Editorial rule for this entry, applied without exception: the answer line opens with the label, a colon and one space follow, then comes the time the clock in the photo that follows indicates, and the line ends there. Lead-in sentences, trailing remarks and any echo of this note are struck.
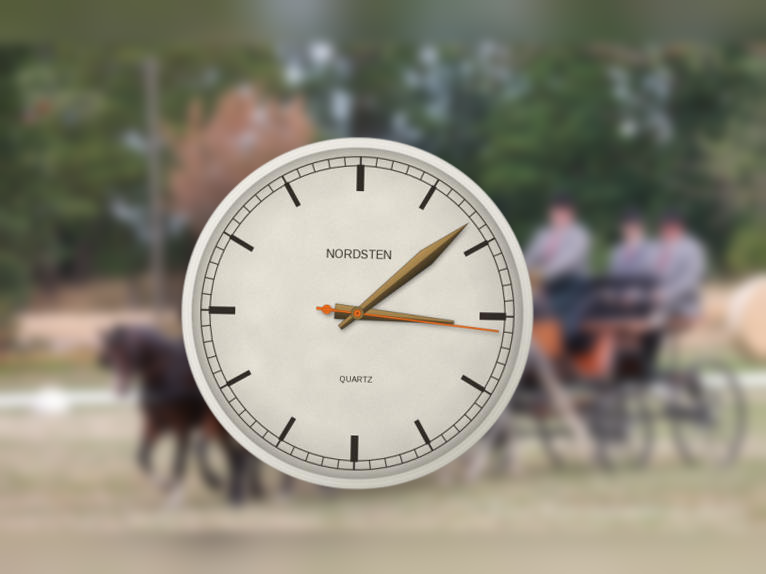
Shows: 3:08:16
